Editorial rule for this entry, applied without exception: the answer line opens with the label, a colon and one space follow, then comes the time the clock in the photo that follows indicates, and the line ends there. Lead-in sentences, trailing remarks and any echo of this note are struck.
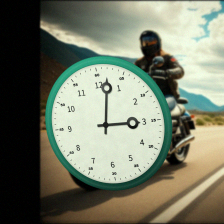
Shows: 3:02
